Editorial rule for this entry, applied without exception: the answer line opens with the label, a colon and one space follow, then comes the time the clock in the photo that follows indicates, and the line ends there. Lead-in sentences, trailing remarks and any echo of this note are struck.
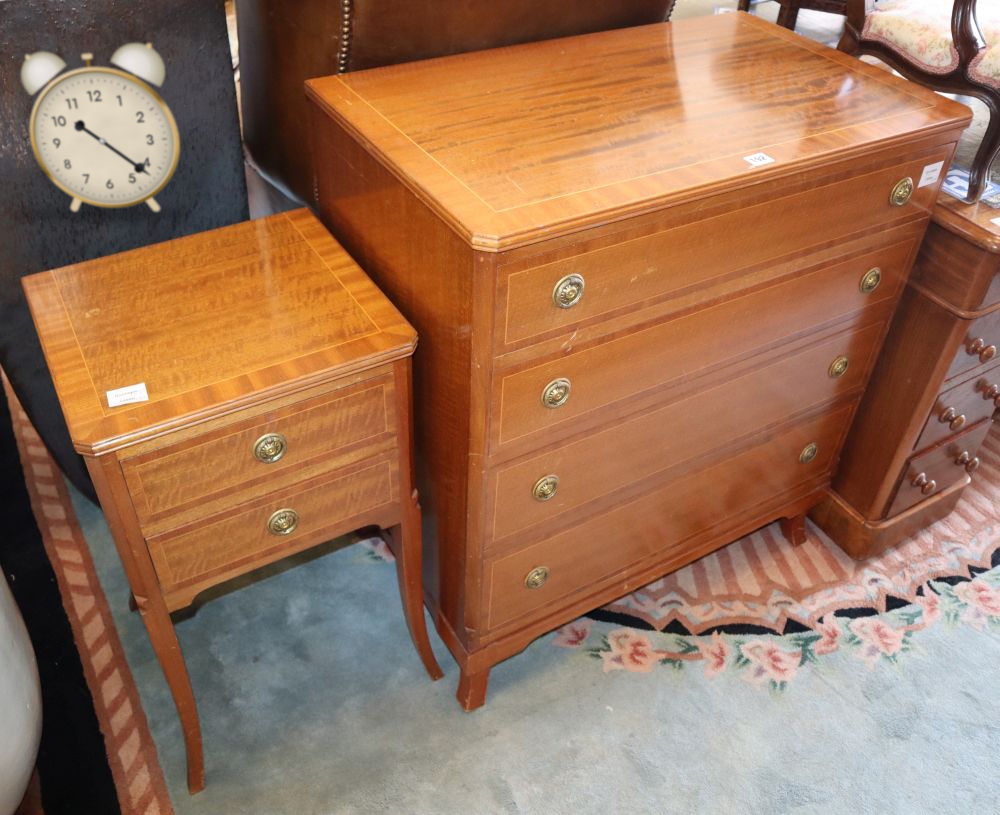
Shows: 10:22
